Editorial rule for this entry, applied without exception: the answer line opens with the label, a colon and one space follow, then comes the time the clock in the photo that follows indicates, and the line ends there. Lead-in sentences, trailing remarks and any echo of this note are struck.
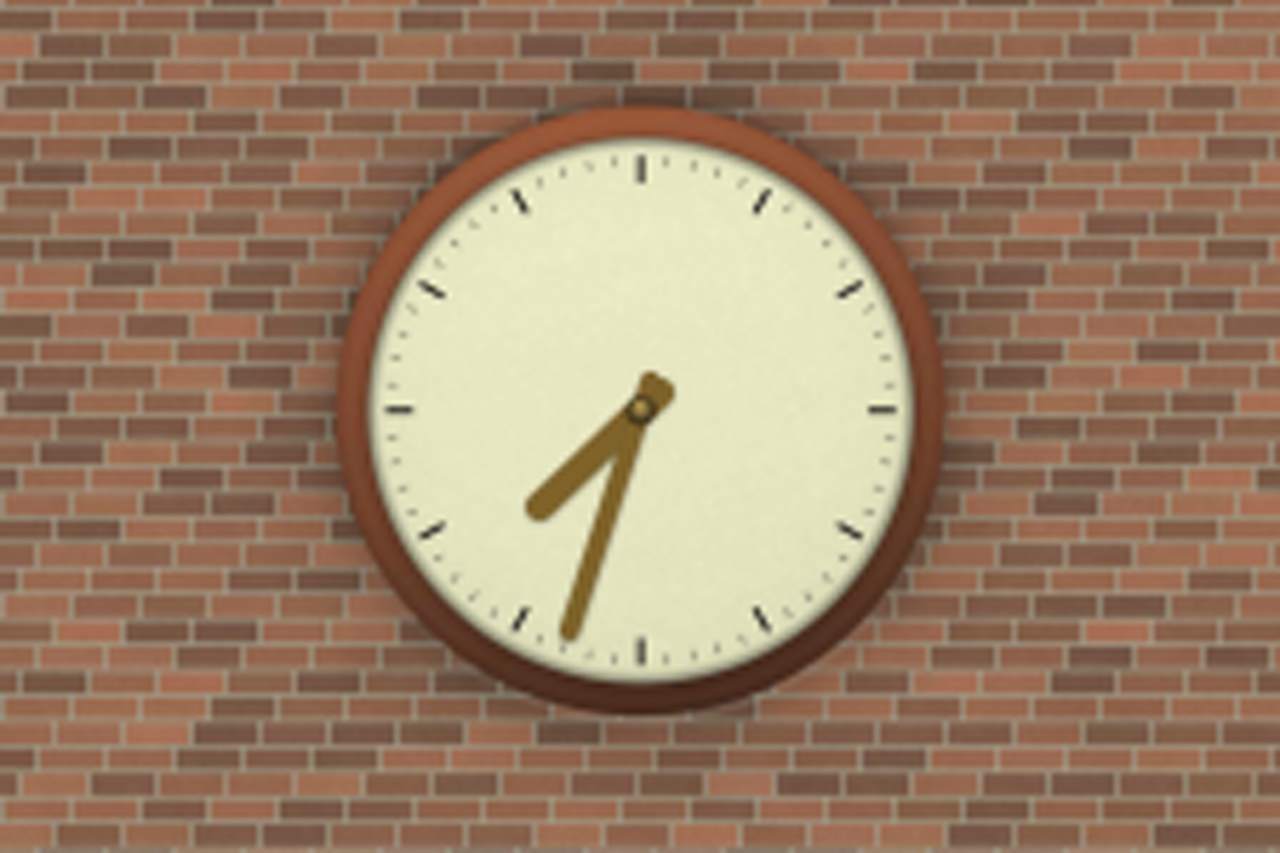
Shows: 7:33
